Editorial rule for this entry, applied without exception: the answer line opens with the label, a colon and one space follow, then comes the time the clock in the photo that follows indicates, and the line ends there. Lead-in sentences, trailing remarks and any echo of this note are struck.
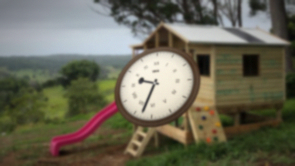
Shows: 9:33
